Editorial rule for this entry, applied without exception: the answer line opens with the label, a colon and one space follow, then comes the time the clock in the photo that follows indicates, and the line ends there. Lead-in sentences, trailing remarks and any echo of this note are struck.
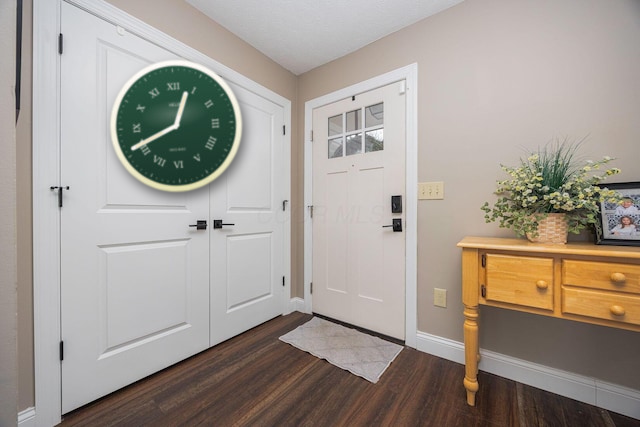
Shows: 12:41
